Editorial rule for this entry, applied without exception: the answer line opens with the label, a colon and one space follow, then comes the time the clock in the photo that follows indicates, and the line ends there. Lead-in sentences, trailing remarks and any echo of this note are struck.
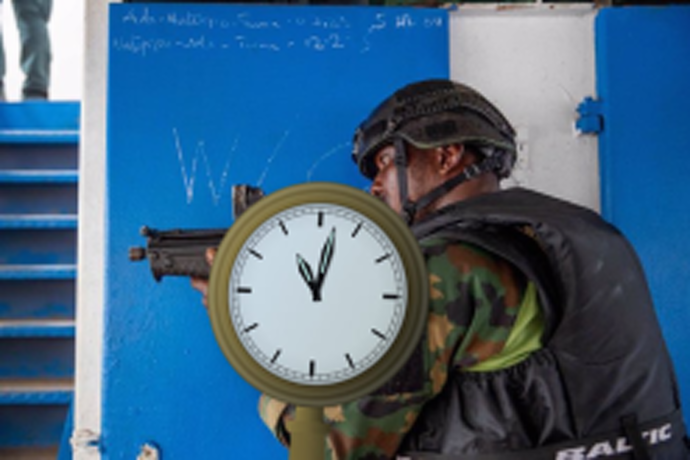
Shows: 11:02
